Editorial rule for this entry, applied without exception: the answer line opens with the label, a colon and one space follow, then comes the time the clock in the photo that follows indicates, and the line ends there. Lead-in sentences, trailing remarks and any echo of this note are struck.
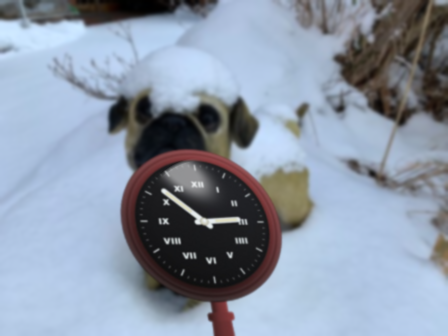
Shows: 2:52
